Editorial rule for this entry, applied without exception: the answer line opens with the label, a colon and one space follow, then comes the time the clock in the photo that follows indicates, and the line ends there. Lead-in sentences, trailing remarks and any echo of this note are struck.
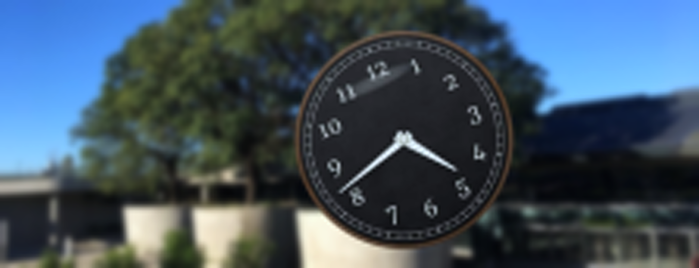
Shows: 4:42
